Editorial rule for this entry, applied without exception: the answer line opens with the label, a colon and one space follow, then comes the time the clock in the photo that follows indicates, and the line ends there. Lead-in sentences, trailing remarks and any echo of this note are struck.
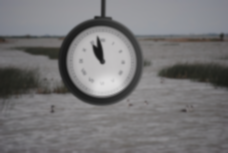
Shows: 10:58
